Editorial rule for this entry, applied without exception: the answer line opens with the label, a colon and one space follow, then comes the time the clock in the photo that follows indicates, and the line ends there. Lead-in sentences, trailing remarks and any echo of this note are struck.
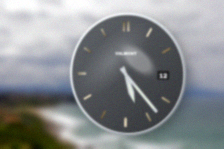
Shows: 5:23
